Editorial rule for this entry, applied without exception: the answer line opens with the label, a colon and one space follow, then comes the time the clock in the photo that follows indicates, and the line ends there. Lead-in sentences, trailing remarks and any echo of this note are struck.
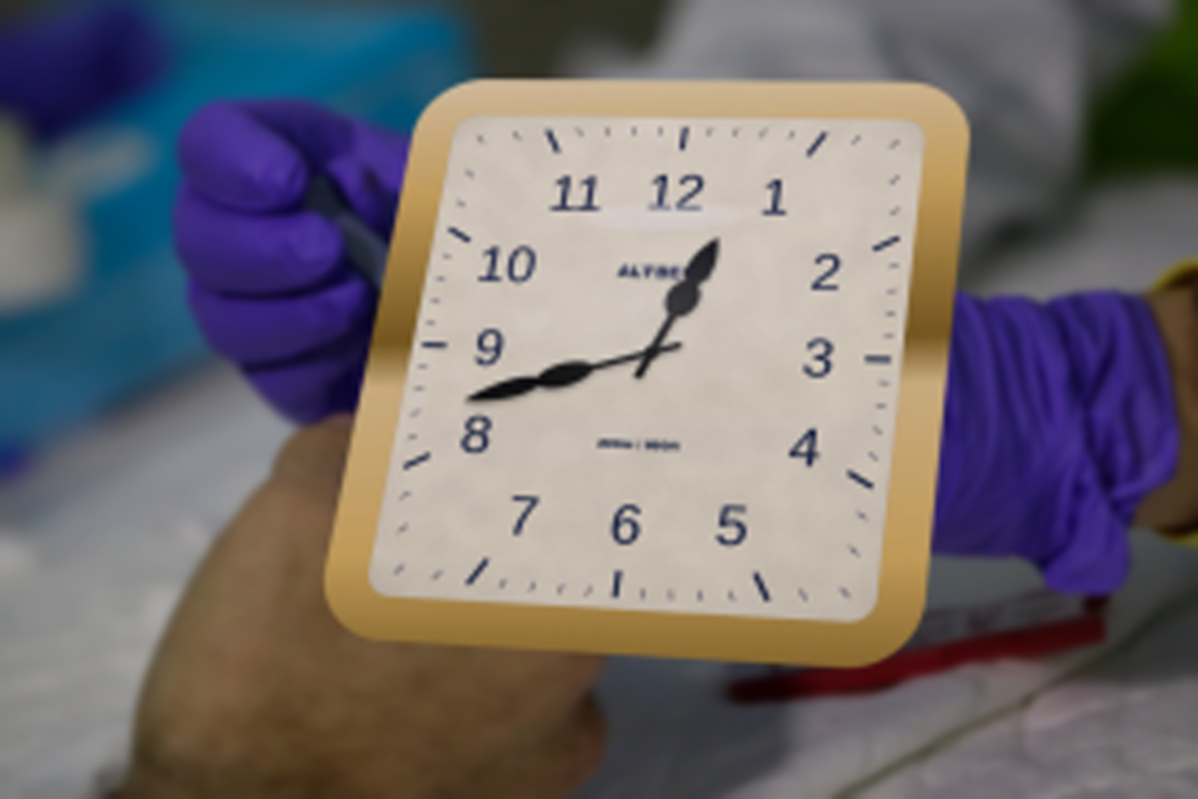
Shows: 12:42
